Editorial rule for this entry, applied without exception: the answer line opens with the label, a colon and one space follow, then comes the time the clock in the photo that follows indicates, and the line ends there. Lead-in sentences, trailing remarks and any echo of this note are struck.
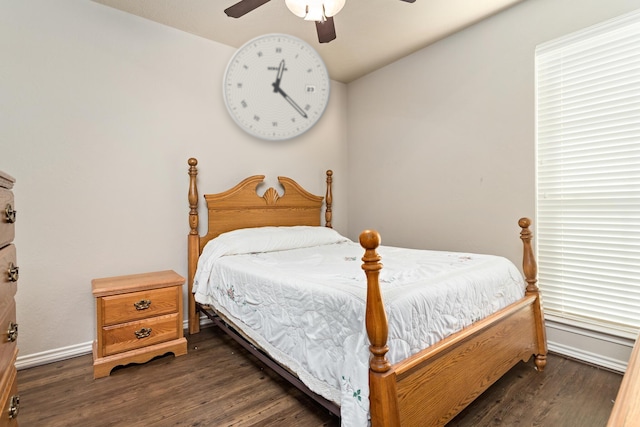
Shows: 12:22
